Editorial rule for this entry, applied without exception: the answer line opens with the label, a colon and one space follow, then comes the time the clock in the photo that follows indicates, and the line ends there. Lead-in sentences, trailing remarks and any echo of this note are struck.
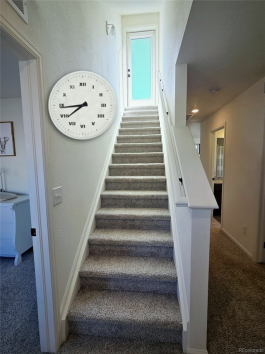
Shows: 7:44
